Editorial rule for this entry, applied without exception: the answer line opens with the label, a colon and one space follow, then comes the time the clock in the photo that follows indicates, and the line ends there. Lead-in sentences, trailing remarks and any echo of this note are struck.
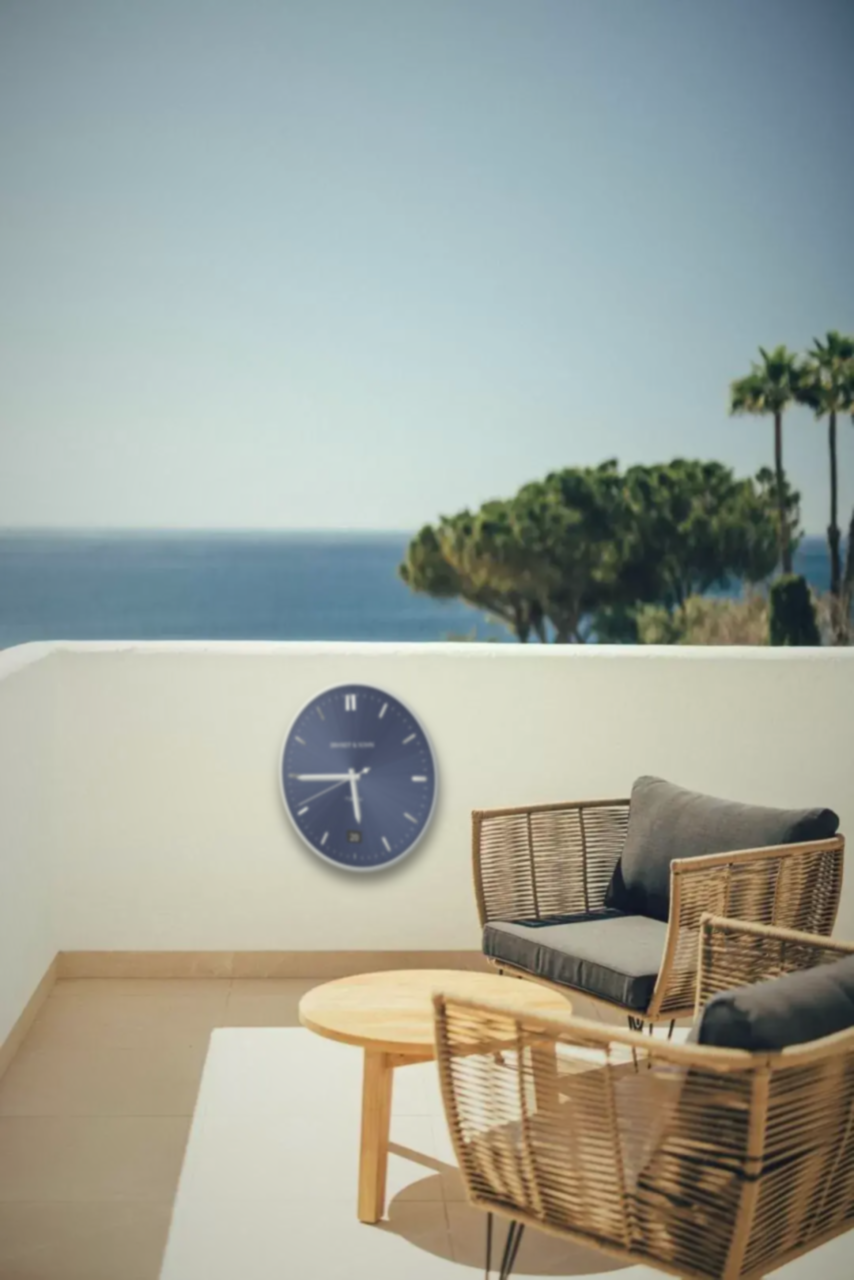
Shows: 5:44:41
